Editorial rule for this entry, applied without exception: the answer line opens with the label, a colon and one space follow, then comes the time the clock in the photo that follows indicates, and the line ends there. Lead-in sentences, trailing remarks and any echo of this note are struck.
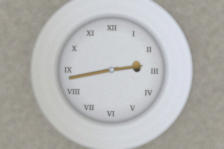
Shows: 2:43
